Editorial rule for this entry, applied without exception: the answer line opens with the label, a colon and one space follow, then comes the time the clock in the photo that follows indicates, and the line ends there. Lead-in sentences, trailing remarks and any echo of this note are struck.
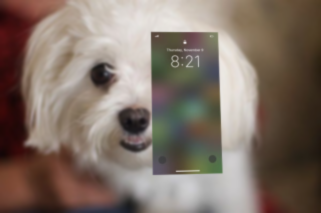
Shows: 8:21
